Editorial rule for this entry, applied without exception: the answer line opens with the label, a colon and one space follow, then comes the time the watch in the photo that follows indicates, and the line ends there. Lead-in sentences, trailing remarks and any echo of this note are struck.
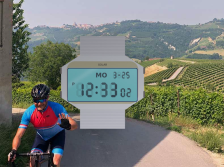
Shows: 12:33:02
